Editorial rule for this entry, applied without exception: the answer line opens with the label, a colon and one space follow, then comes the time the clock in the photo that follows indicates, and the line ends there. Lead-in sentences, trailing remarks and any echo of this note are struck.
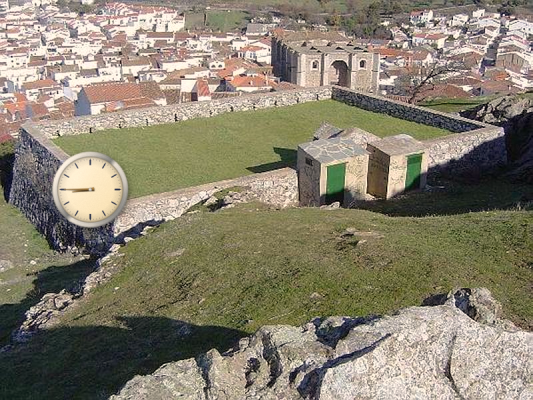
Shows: 8:45
